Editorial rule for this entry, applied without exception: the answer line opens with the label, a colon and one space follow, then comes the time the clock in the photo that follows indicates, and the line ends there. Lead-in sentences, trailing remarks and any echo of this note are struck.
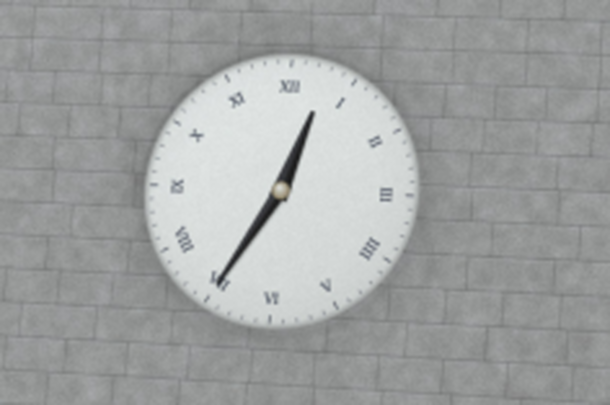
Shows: 12:35
